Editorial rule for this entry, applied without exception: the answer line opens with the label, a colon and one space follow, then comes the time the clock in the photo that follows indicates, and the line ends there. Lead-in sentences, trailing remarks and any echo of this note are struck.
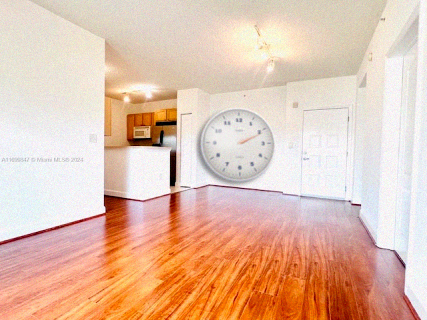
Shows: 2:11
